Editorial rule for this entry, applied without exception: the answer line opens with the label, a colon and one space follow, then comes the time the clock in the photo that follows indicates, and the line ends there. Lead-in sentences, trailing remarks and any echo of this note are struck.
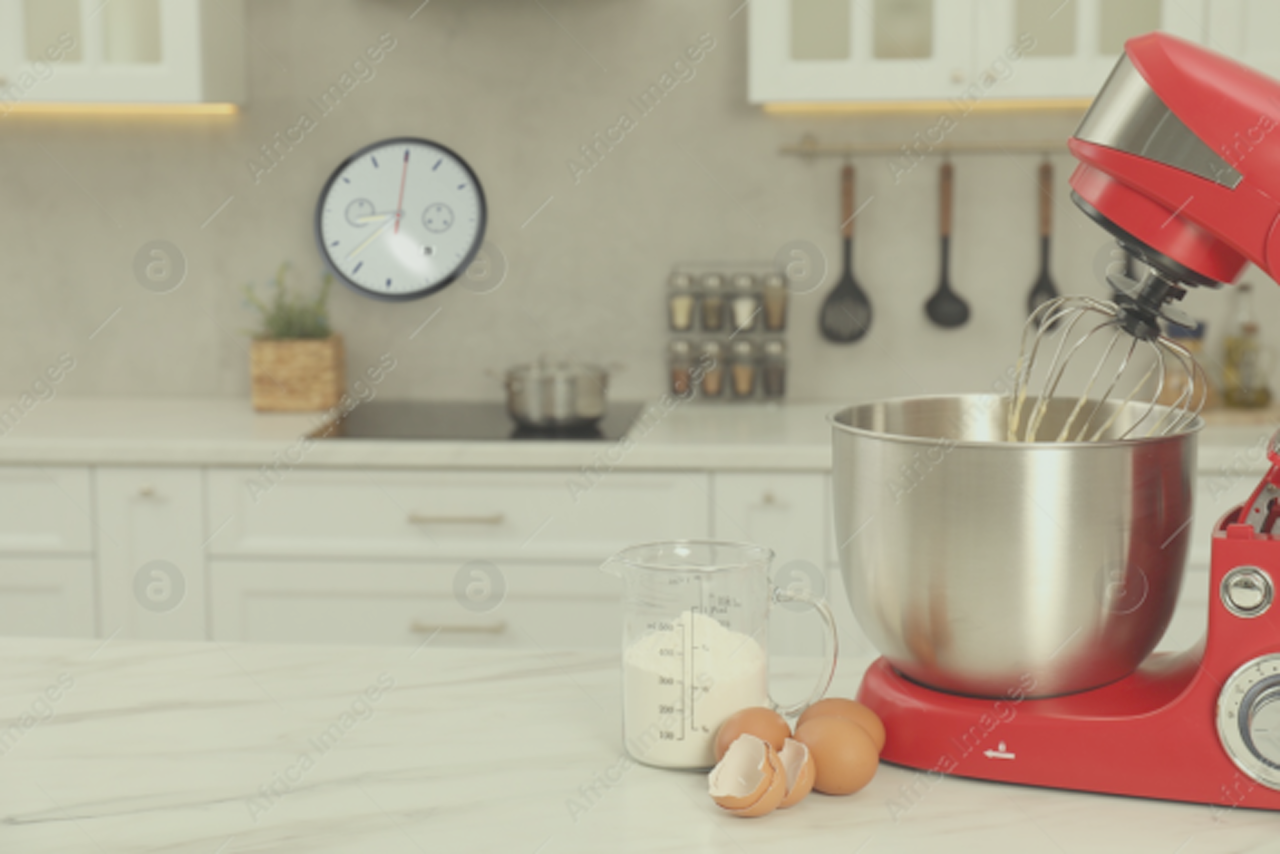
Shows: 8:37
